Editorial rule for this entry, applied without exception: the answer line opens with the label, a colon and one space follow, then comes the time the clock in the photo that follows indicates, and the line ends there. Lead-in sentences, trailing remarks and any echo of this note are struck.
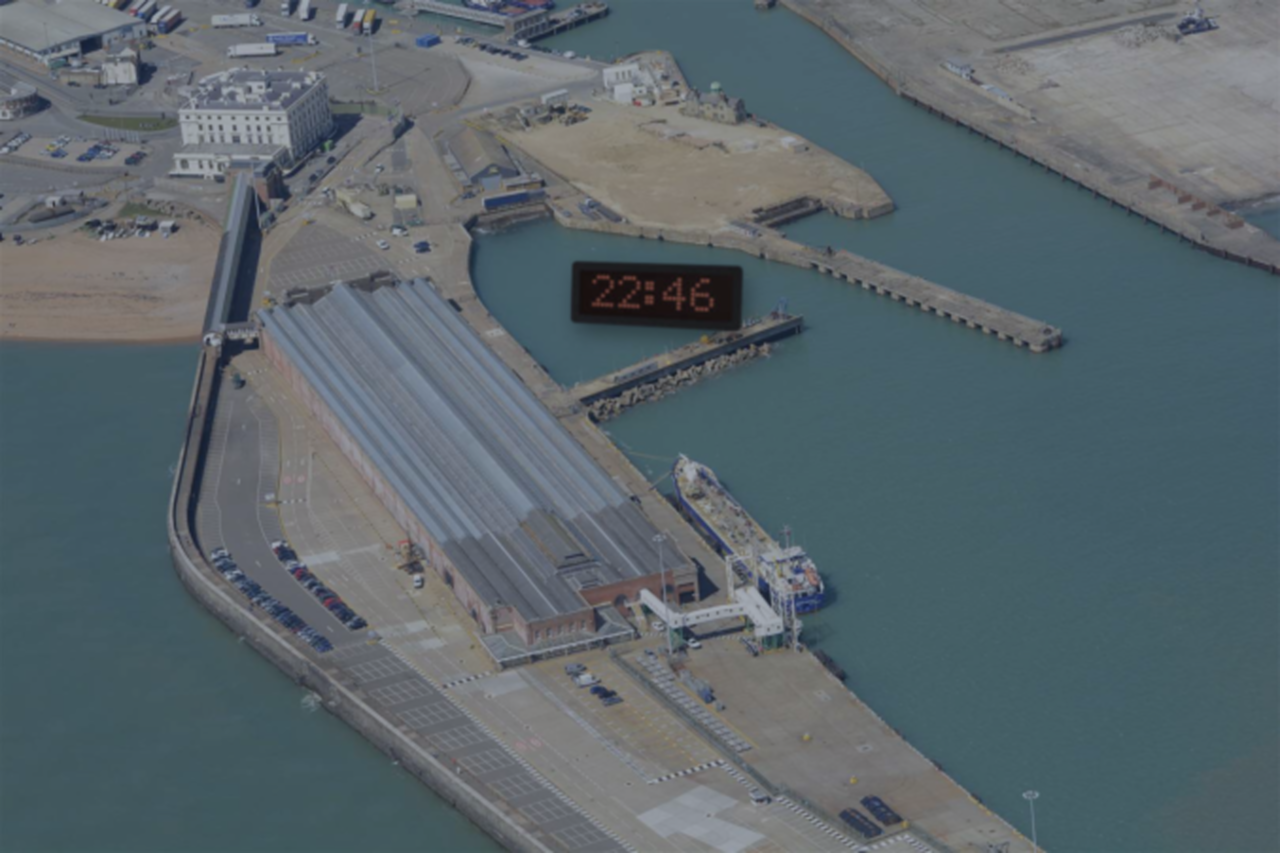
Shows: 22:46
